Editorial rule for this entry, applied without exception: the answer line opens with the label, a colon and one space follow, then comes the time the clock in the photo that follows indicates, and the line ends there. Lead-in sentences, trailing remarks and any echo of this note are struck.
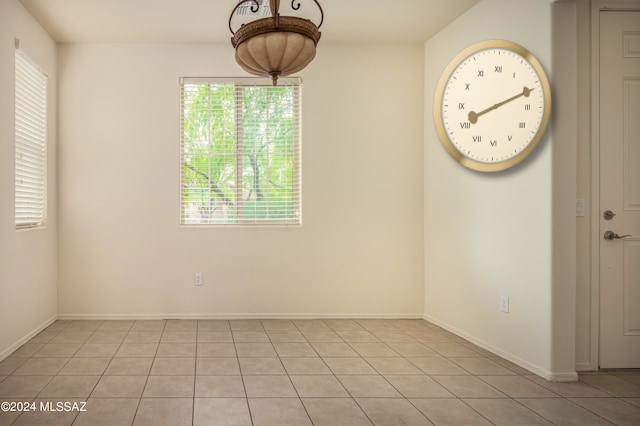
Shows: 8:11
